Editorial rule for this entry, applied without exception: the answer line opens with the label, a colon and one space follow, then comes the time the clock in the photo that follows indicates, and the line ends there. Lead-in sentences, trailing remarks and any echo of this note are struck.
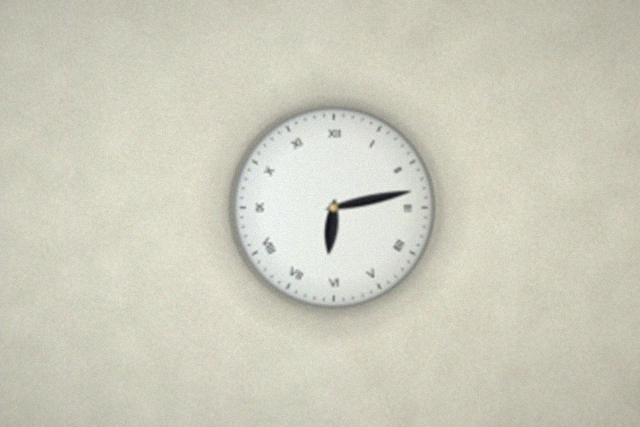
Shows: 6:13
